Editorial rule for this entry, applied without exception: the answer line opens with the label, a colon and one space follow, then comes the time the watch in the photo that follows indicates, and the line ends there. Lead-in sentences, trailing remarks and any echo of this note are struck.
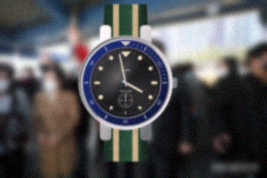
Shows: 3:58
